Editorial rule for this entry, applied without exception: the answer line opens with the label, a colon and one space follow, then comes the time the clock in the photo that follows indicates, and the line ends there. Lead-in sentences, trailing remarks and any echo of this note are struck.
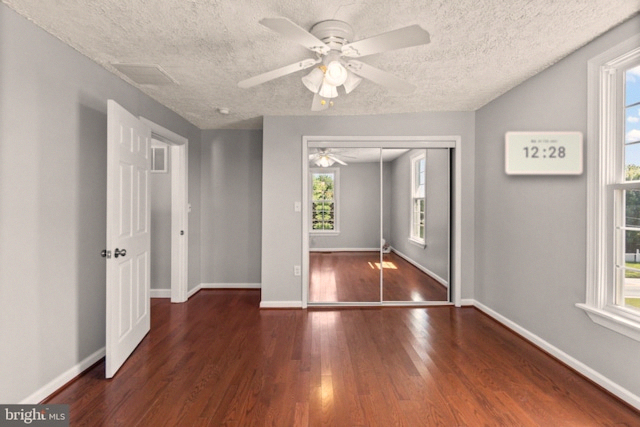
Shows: 12:28
